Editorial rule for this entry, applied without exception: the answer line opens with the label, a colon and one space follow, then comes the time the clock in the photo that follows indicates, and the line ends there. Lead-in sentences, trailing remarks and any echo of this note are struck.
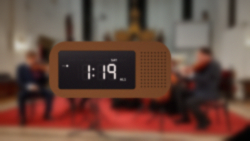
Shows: 1:19
